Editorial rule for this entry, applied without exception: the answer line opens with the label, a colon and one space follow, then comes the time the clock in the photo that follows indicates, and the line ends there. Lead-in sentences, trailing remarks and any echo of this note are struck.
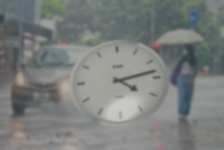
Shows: 4:13
